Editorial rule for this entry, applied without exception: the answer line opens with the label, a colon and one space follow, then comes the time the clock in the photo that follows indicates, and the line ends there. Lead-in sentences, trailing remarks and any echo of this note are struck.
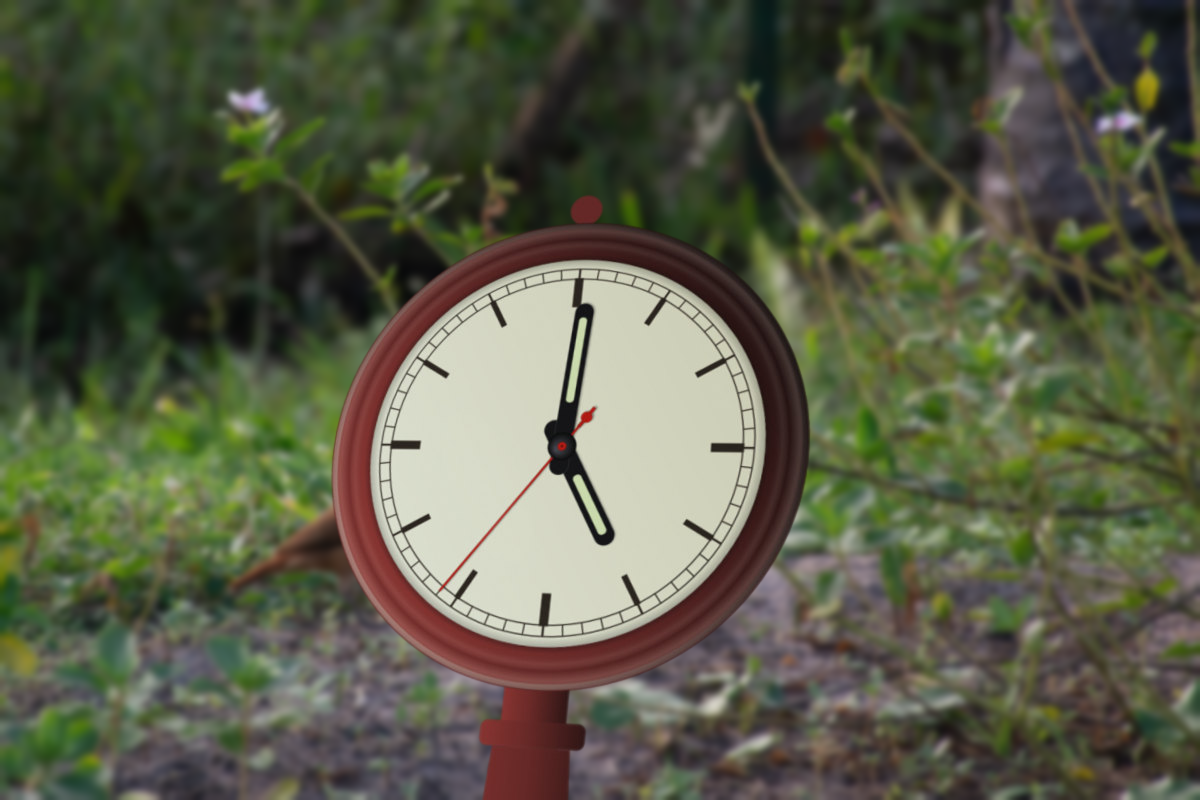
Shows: 5:00:36
